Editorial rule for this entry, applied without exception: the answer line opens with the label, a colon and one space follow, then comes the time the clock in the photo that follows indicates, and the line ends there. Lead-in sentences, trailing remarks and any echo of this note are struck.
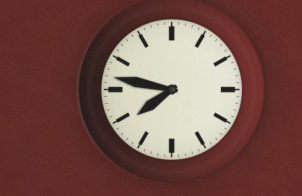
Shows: 7:47
